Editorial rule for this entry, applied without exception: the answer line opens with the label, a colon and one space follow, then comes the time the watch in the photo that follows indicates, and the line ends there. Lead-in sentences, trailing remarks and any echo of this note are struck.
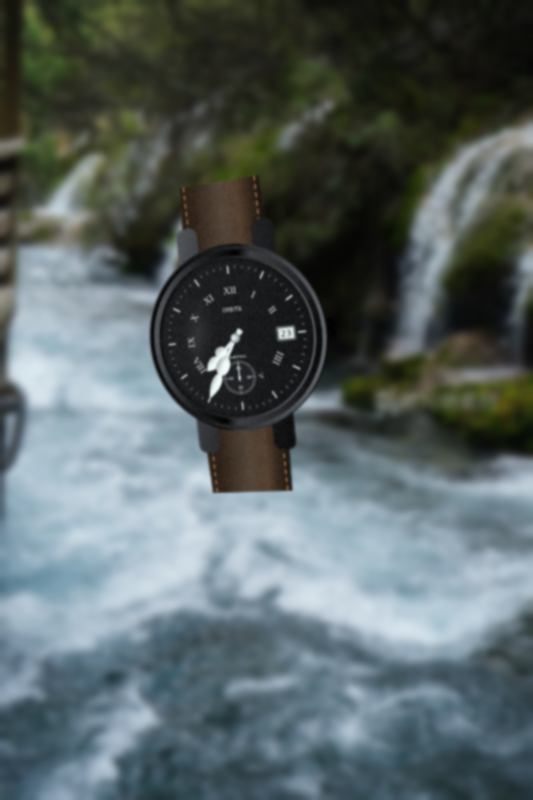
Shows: 7:35
